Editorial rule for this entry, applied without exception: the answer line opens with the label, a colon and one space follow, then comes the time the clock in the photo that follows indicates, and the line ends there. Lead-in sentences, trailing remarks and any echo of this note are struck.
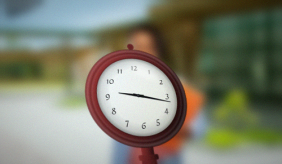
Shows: 9:17
